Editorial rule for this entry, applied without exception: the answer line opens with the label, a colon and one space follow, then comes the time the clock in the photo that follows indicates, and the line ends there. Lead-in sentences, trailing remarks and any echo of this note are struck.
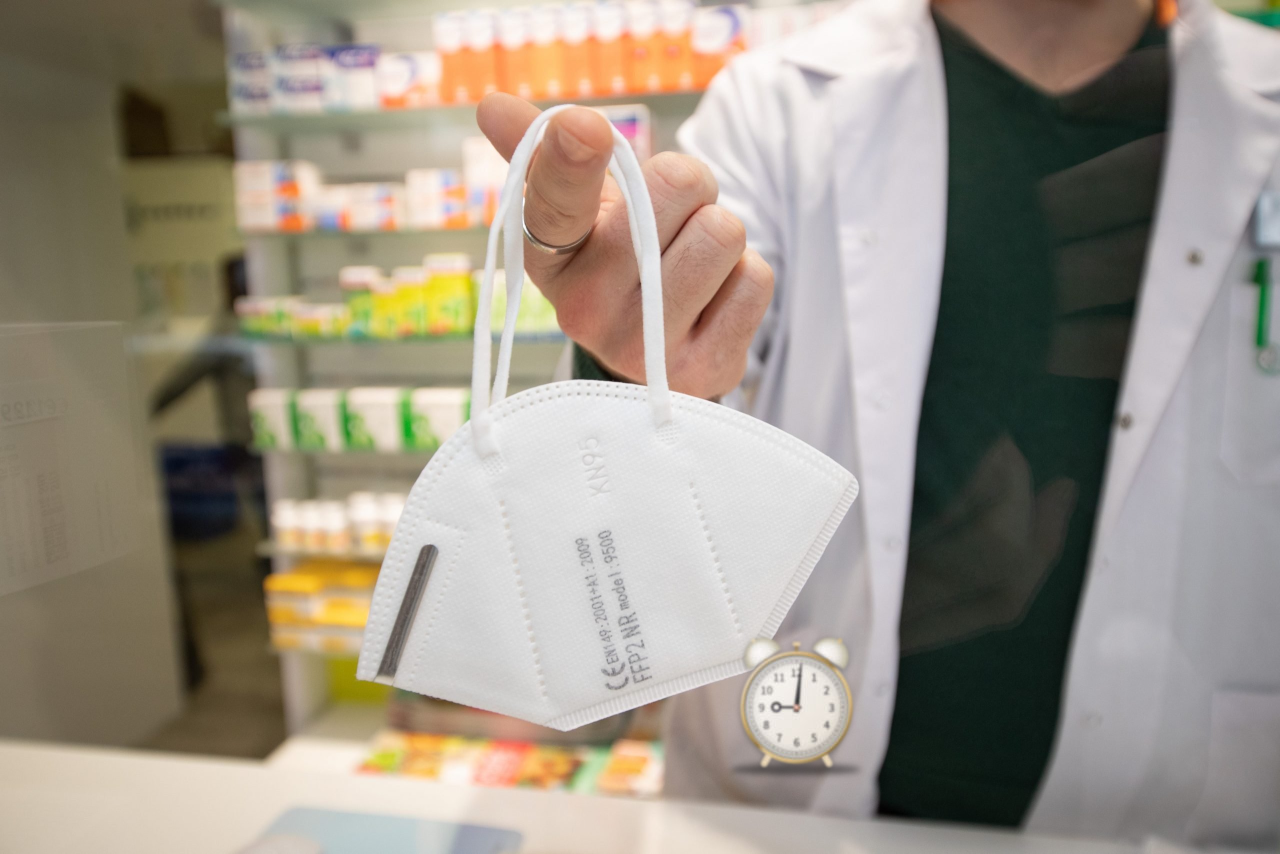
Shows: 9:01
